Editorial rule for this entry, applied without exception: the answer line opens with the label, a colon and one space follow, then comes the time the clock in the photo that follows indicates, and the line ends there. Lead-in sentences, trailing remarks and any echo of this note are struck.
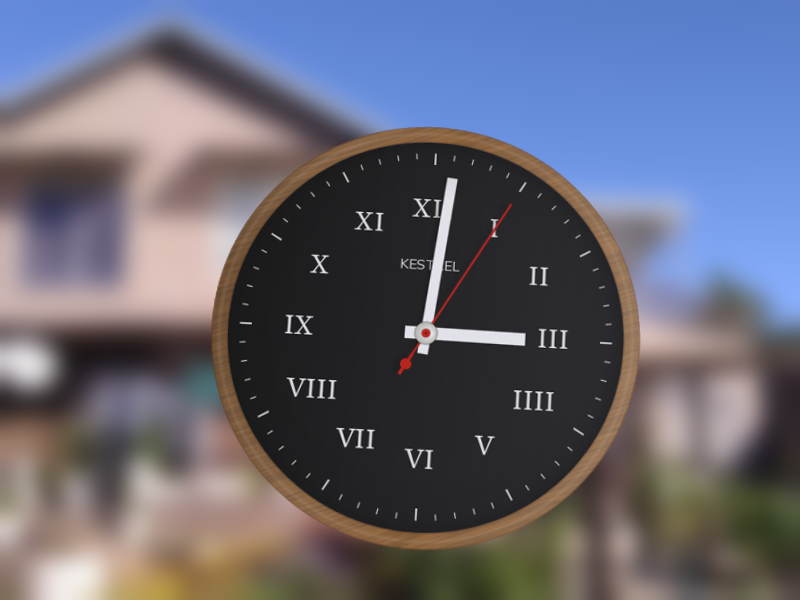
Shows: 3:01:05
